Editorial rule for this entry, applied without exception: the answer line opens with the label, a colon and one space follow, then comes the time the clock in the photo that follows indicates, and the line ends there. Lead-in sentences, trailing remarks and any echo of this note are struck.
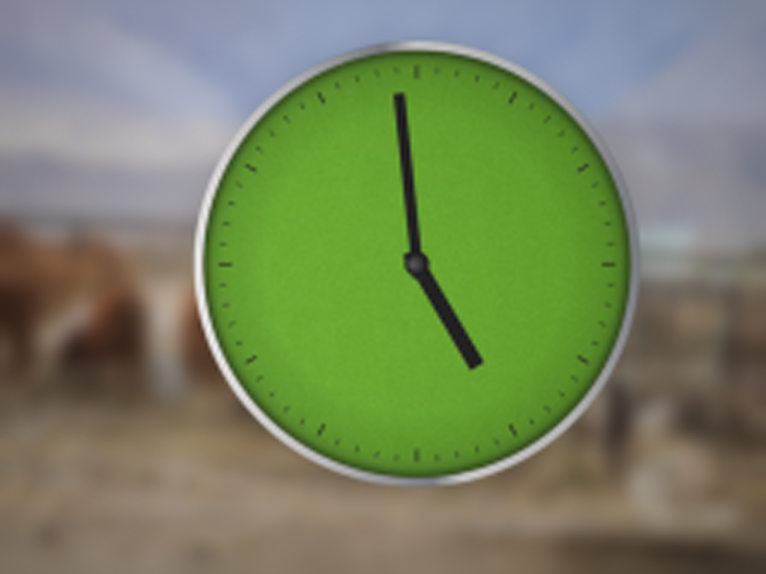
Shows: 4:59
